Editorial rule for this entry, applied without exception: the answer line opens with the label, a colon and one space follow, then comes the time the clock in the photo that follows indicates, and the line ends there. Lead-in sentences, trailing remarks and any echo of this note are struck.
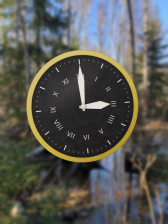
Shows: 3:00
